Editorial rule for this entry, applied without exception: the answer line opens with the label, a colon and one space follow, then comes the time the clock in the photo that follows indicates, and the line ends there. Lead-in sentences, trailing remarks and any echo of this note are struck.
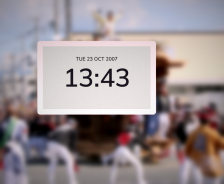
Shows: 13:43
